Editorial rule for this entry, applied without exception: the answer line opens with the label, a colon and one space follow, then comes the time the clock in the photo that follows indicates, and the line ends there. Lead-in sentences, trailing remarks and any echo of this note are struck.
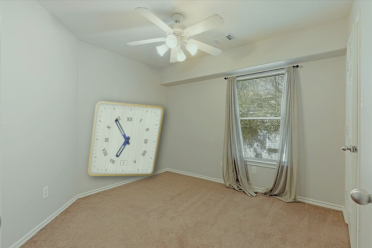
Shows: 6:54
